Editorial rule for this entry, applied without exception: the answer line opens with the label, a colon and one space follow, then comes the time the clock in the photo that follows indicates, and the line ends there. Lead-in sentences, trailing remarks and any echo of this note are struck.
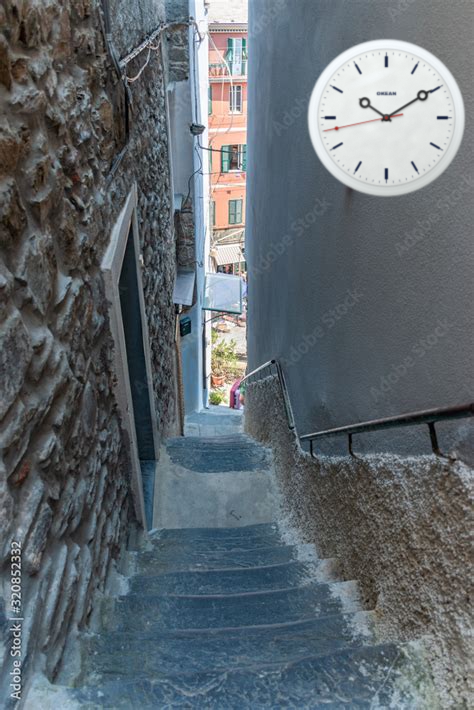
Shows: 10:09:43
